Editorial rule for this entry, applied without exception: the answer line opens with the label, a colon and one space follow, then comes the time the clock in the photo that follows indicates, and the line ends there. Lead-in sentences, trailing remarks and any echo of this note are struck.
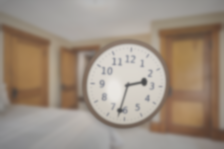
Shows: 2:32
